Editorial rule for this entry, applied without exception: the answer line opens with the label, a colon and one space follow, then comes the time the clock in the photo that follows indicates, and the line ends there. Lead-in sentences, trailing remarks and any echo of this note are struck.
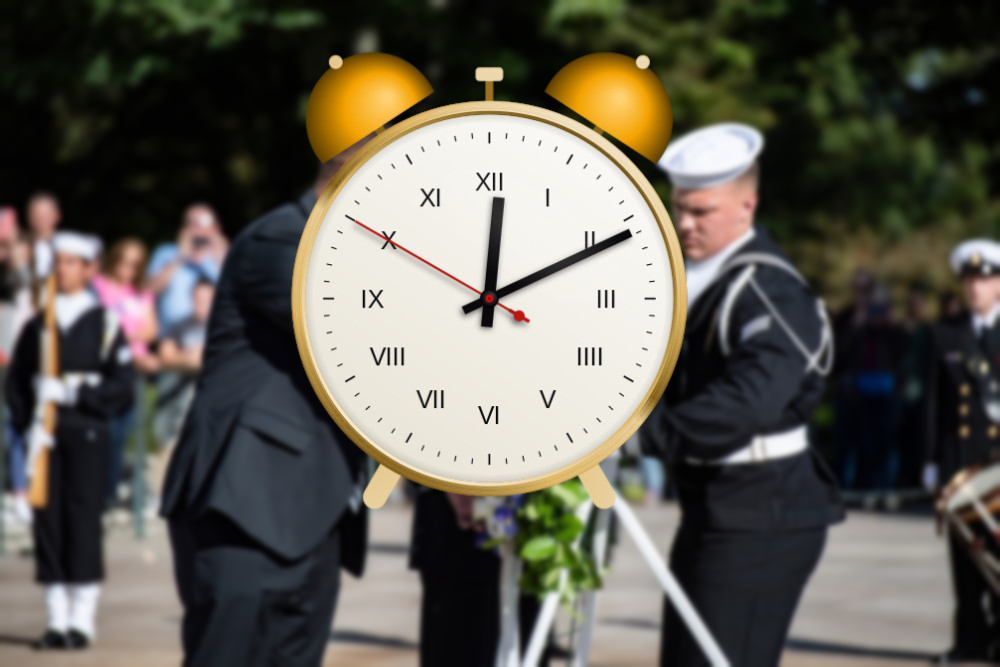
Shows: 12:10:50
